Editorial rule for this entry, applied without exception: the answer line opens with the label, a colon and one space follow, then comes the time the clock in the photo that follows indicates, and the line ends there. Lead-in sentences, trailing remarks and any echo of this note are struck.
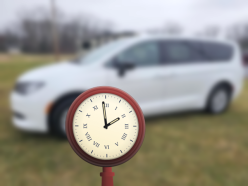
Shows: 1:59
